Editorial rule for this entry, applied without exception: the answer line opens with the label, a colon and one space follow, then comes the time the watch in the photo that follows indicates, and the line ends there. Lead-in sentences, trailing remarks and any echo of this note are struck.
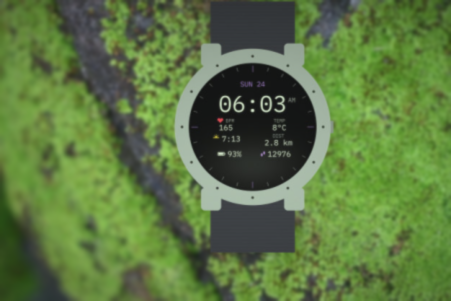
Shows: 6:03
